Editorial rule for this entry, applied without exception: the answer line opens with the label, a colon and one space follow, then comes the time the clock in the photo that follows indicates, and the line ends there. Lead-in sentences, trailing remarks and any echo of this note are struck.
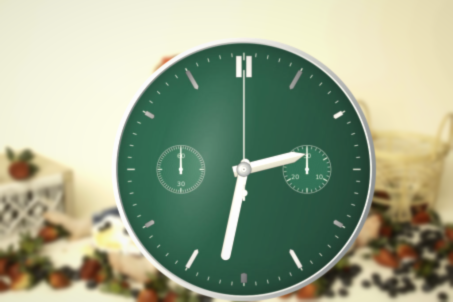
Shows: 2:32
